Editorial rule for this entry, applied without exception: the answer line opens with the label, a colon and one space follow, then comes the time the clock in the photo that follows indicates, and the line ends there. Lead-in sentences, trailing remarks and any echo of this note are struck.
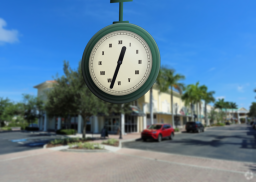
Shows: 12:33
